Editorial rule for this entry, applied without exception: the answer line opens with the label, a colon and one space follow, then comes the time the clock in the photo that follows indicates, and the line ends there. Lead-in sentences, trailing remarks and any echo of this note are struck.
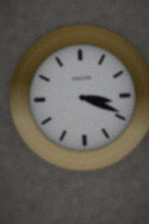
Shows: 3:19
